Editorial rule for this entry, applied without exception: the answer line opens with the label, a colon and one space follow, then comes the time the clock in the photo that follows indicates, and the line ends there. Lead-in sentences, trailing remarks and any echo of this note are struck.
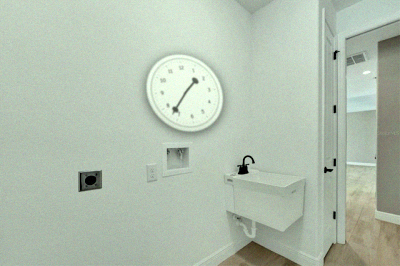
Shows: 1:37
